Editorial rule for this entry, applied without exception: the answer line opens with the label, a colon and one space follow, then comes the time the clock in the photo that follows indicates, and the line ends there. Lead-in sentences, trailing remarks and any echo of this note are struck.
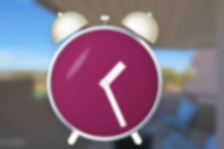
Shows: 1:26
